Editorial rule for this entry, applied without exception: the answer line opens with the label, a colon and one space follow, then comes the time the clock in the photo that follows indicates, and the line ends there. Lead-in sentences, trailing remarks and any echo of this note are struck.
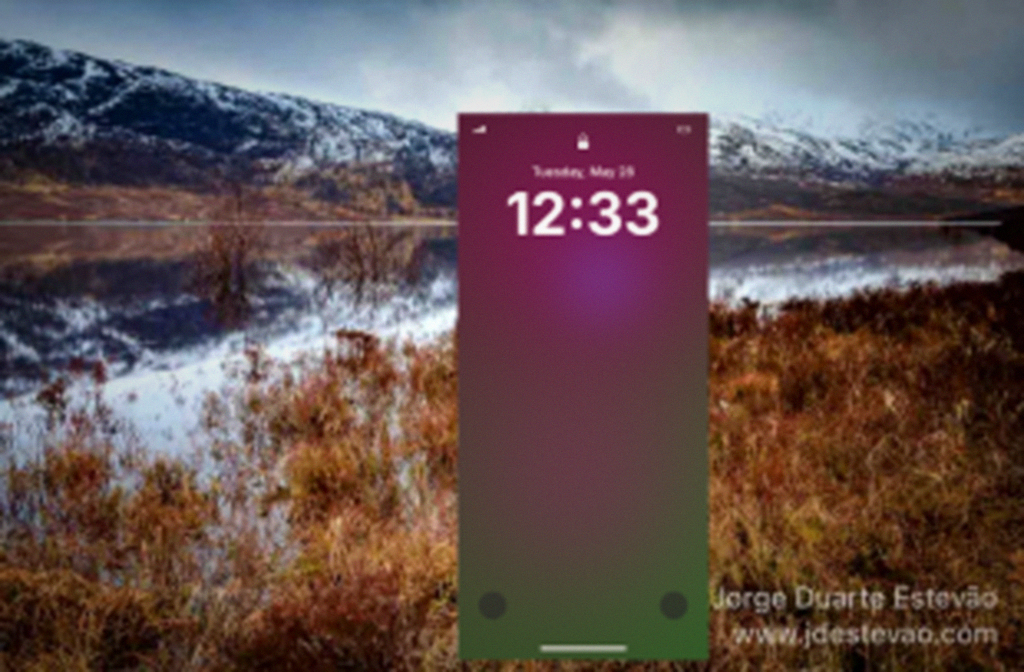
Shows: 12:33
